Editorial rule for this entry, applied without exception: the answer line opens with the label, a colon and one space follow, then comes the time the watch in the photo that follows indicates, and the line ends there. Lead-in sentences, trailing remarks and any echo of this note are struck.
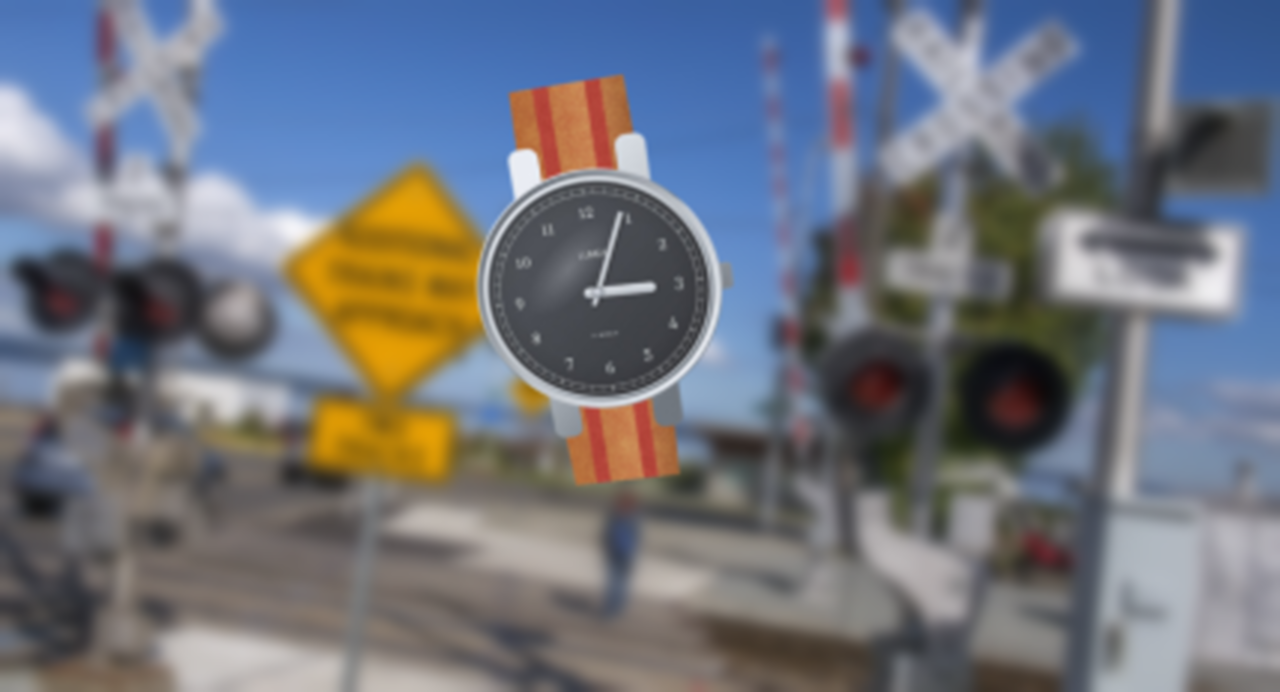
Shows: 3:04
